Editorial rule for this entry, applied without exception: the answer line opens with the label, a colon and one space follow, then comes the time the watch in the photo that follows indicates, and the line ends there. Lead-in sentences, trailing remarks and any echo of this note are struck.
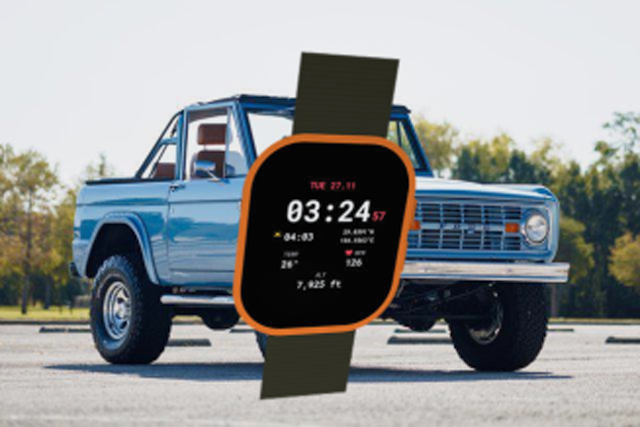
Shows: 3:24
